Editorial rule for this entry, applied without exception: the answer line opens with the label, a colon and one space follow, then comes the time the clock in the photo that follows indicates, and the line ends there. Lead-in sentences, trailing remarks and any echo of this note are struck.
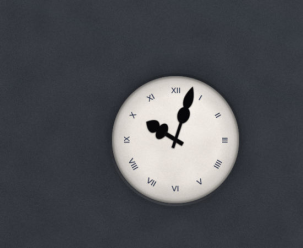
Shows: 10:03
